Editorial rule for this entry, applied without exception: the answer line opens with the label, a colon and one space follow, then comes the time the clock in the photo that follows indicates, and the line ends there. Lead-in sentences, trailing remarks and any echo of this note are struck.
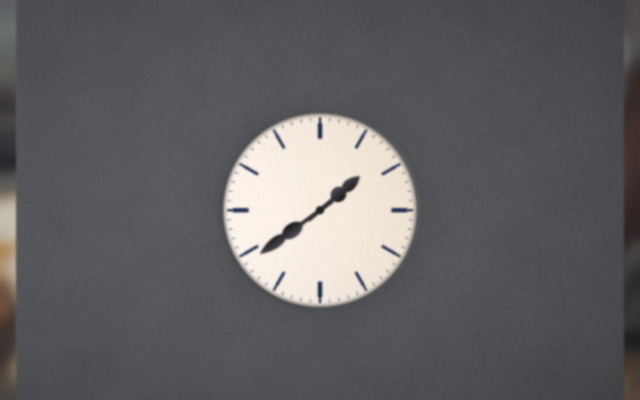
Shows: 1:39
